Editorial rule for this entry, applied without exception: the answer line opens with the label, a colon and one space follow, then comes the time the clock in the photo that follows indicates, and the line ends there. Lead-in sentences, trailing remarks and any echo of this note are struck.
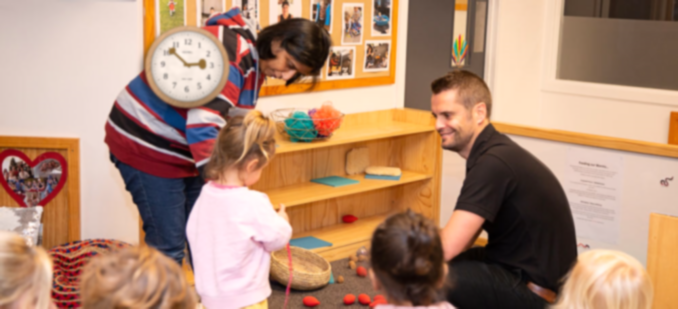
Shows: 2:52
